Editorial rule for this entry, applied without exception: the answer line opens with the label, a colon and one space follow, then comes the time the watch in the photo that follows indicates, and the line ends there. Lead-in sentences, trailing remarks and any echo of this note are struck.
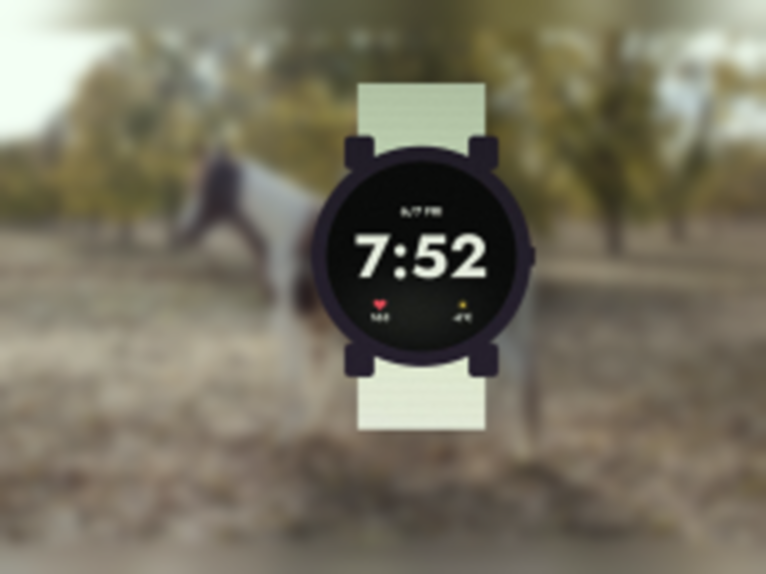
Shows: 7:52
